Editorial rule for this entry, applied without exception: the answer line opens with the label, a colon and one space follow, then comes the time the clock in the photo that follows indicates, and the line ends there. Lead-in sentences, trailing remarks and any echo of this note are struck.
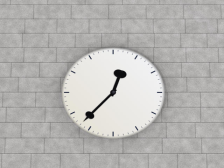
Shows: 12:37
